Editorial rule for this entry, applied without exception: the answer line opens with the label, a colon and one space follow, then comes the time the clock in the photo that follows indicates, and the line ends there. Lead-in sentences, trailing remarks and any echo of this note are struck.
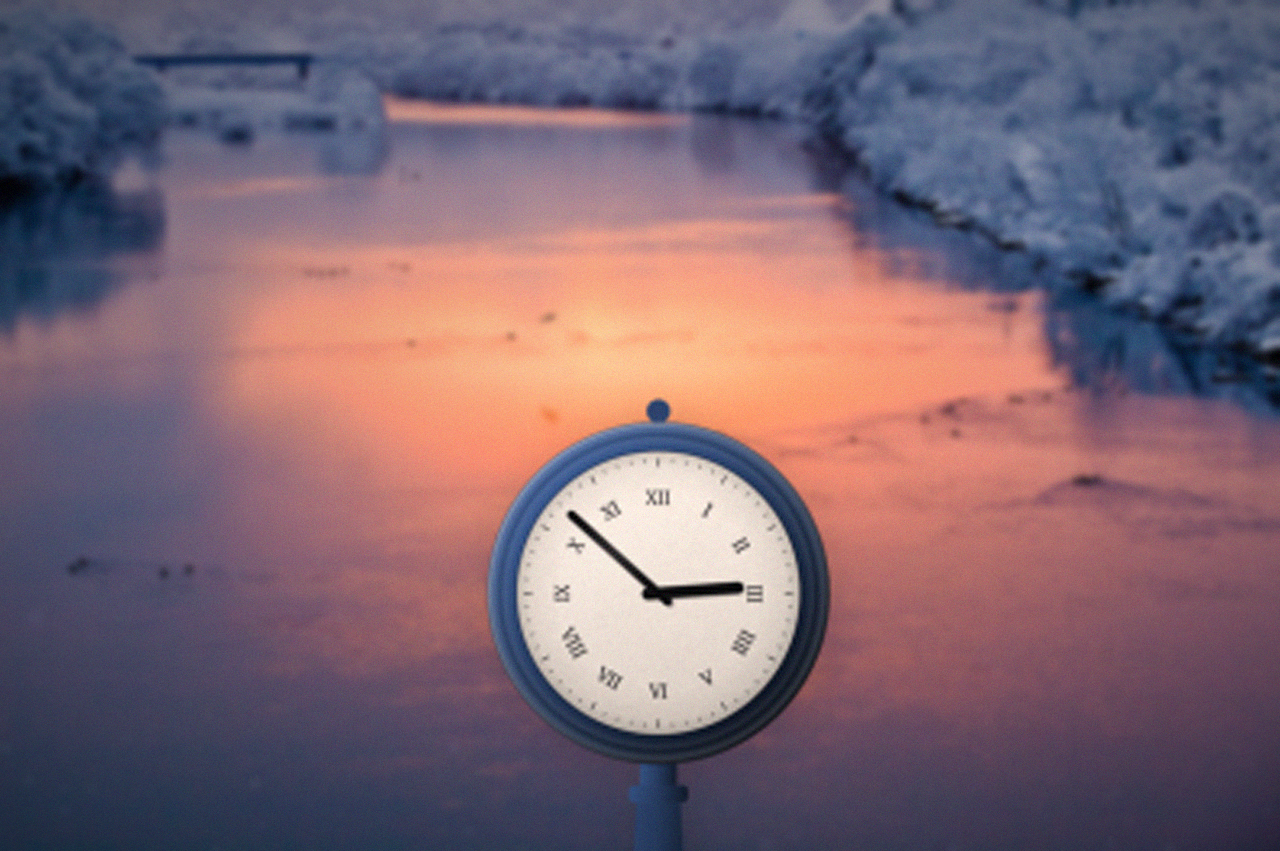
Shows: 2:52
